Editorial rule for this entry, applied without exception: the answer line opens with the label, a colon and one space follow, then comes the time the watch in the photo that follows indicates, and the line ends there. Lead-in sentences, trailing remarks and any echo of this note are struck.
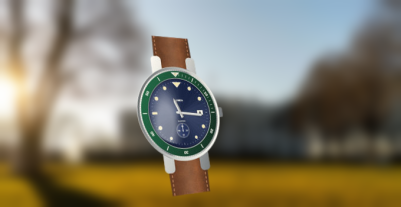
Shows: 11:16
